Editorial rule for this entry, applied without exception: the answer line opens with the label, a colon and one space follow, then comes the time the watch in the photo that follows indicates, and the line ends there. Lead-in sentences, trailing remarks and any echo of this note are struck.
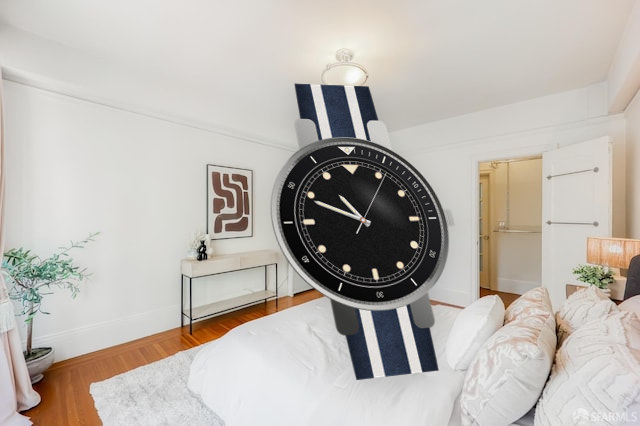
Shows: 10:49:06
